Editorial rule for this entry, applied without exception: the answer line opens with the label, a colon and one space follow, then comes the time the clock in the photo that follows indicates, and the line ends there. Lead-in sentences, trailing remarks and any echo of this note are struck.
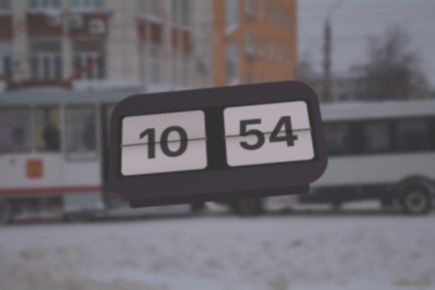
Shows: 10:54
